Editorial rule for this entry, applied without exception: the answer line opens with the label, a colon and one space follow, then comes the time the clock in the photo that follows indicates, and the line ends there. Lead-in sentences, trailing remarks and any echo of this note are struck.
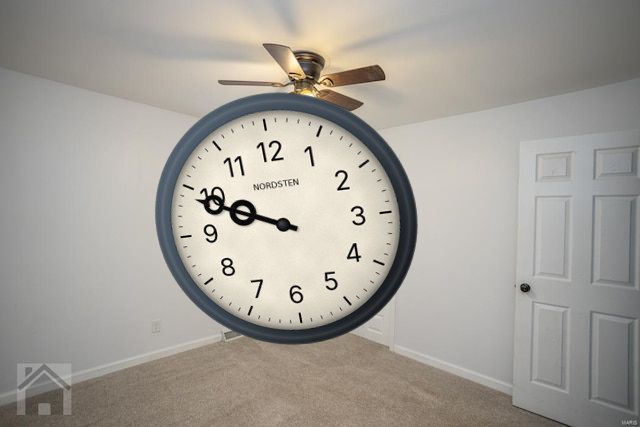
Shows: 9:49
